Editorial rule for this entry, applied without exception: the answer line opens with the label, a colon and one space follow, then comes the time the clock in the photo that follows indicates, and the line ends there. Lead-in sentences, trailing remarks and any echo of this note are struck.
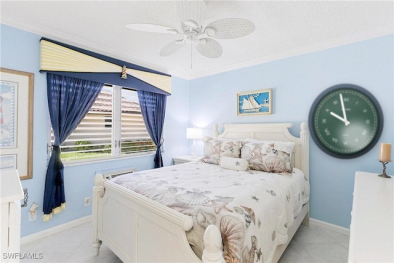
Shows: 9:58
